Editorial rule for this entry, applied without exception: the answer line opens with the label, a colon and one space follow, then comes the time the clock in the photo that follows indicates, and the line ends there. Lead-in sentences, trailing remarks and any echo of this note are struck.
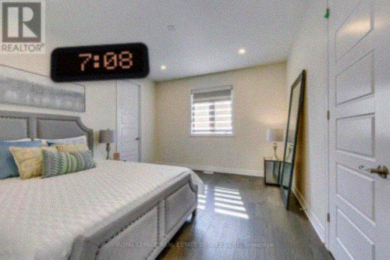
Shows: 7:08
